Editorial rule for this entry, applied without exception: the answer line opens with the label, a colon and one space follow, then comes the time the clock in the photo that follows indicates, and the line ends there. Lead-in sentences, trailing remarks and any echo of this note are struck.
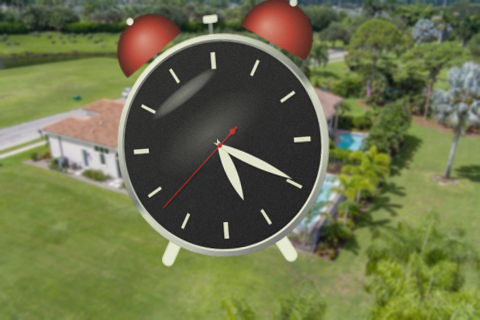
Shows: 5:19:38
